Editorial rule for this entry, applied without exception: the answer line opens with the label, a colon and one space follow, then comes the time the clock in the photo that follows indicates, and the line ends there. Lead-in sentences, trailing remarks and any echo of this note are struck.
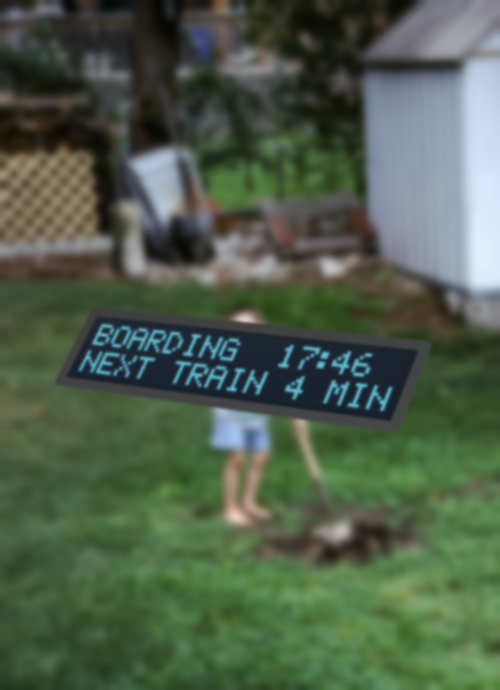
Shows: 17:46
